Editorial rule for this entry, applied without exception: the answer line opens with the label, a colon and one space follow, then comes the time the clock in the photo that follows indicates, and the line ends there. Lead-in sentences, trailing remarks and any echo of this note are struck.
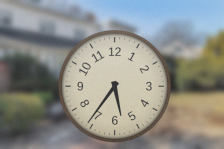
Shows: 5:36
